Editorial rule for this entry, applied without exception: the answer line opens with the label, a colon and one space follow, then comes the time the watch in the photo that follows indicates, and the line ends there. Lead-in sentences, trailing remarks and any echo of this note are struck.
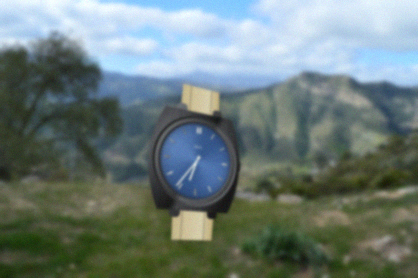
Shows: 6:36
